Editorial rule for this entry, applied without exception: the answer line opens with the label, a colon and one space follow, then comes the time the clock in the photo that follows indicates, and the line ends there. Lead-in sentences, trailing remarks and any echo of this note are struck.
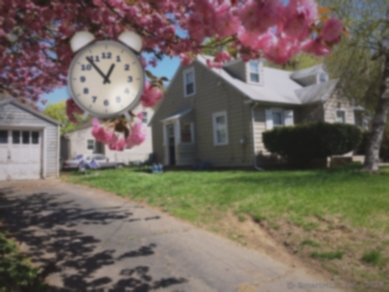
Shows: 12:53
